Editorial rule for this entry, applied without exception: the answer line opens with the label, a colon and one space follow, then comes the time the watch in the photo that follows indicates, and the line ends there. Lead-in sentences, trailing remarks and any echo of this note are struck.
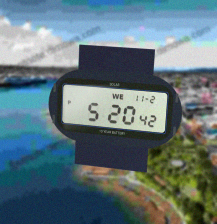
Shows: 5:20:42
